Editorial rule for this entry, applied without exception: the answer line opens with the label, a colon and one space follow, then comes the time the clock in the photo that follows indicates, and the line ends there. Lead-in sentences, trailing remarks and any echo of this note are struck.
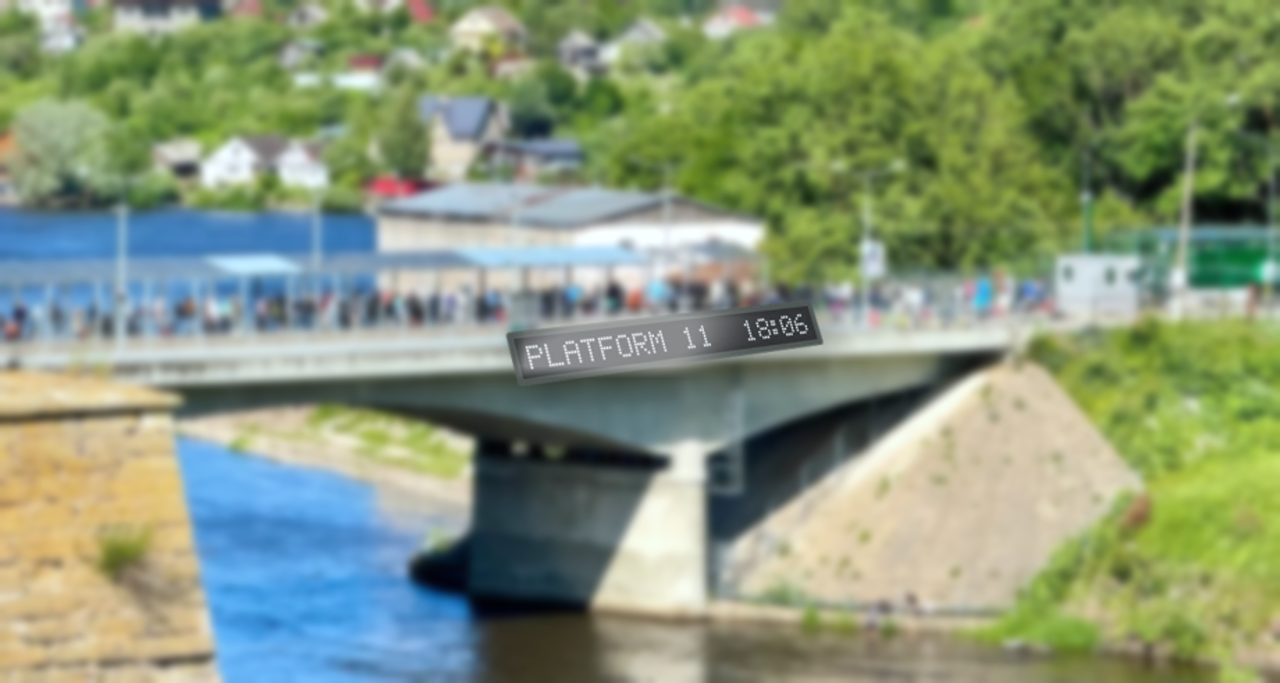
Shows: 18:06
